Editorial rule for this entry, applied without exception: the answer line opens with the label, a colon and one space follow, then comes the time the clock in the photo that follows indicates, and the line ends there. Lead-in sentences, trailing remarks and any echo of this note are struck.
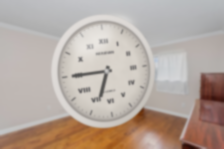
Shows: 6:45
